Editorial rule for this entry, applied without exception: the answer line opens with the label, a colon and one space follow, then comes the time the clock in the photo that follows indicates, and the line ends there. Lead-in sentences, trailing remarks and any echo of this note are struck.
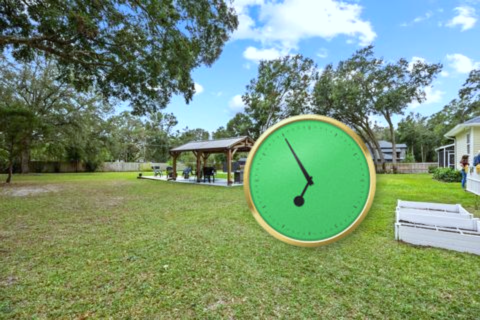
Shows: 6:55
